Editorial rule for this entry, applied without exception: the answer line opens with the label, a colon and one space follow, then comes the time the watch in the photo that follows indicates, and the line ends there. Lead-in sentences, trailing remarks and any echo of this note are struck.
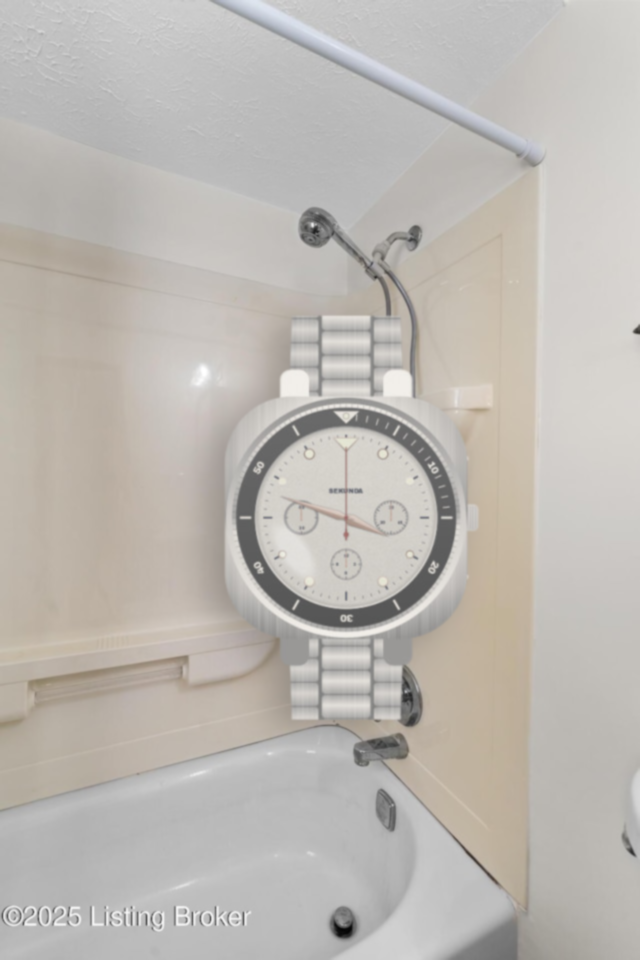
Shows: 3:48
